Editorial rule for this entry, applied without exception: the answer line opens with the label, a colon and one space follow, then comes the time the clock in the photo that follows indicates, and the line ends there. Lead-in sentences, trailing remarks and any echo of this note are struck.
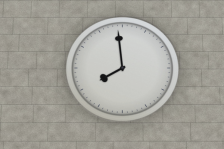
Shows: 7:59
